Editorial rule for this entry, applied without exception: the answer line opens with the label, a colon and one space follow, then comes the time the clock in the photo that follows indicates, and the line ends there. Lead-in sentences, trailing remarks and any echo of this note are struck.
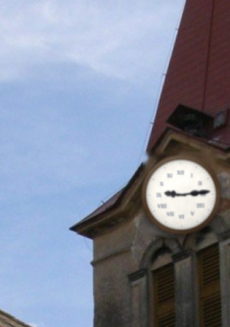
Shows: 9:14
